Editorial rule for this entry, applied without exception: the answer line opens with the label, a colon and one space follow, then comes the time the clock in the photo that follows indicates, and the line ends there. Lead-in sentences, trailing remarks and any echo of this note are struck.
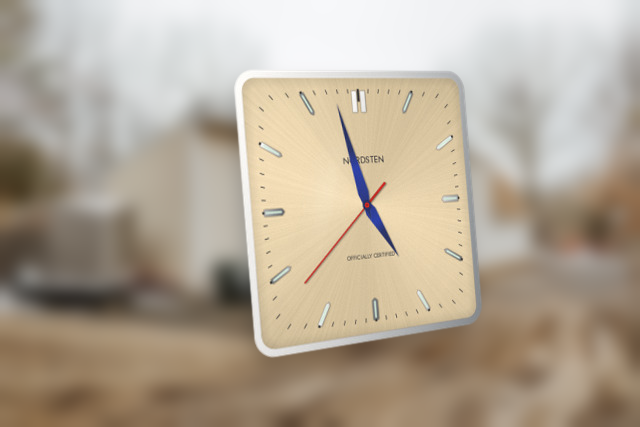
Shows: 4:57:38
